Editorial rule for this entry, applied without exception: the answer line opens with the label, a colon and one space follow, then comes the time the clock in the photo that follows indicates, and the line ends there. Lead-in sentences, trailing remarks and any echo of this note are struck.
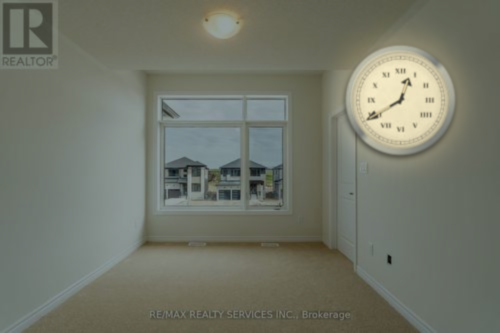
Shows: 12:40
